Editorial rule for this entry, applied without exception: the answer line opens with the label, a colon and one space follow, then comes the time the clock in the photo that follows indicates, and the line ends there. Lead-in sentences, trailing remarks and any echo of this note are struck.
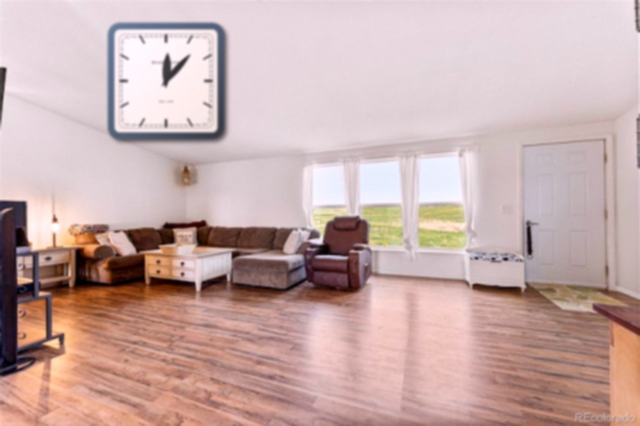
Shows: 12:07
